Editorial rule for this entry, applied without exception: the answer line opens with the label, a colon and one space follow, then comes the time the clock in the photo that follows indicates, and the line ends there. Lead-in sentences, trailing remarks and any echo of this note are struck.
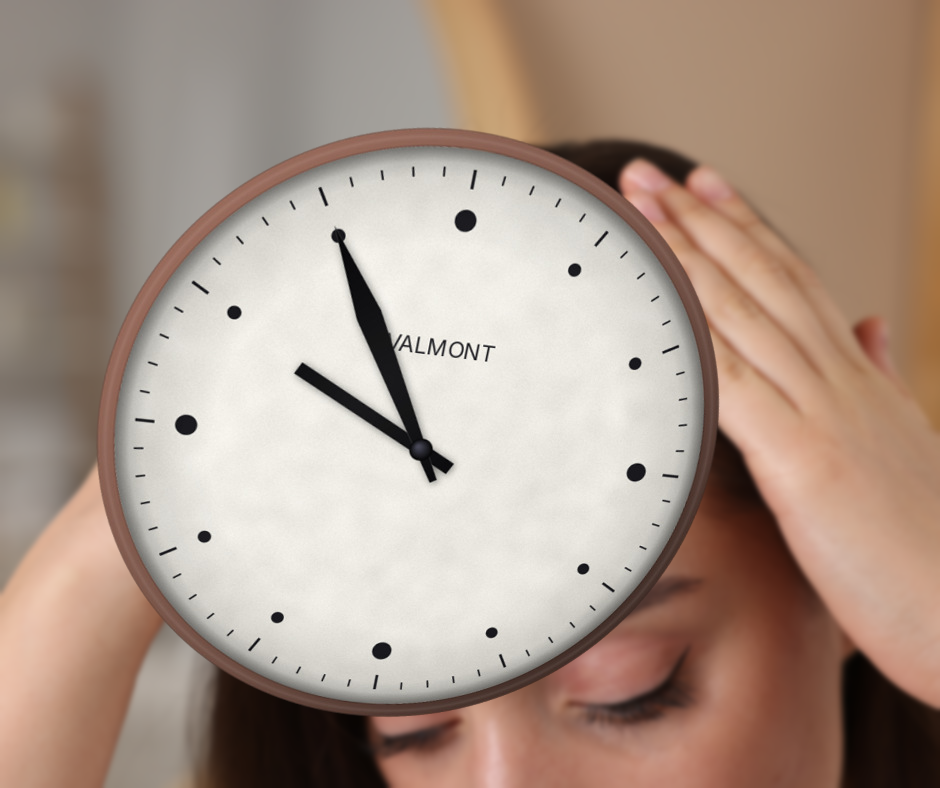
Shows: 9:55
